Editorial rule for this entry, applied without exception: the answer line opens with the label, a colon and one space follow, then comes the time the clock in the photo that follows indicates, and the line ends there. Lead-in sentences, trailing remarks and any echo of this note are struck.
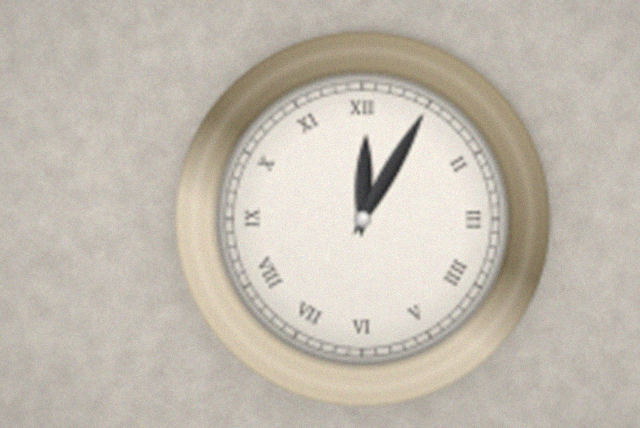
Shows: 12:05
